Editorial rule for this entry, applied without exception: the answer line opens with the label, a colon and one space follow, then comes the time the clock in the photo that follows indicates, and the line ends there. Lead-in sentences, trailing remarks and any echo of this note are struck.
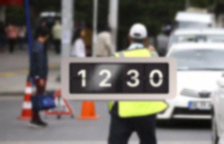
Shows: 12:30
